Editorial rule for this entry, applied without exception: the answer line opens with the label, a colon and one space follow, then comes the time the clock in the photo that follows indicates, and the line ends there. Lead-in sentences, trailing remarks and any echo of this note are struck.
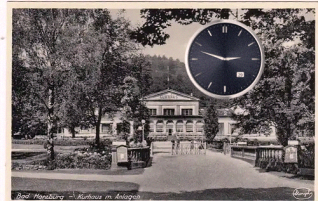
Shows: 2:48
